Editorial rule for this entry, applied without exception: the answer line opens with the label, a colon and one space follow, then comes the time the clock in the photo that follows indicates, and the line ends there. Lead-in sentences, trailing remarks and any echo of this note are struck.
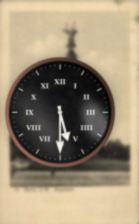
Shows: 5:30
